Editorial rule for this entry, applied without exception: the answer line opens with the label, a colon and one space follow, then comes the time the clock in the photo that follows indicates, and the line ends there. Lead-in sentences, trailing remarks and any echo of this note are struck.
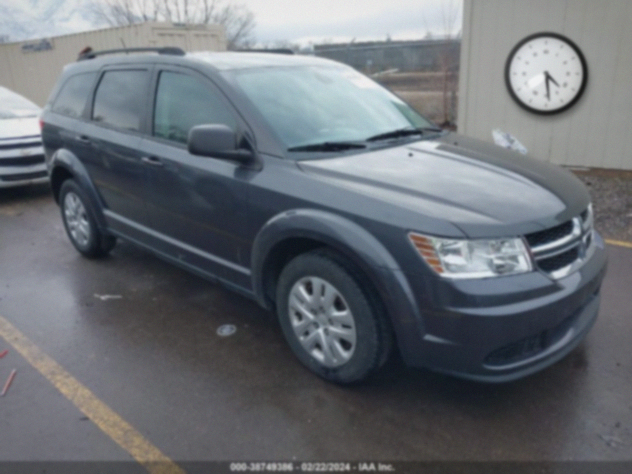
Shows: 4:29
